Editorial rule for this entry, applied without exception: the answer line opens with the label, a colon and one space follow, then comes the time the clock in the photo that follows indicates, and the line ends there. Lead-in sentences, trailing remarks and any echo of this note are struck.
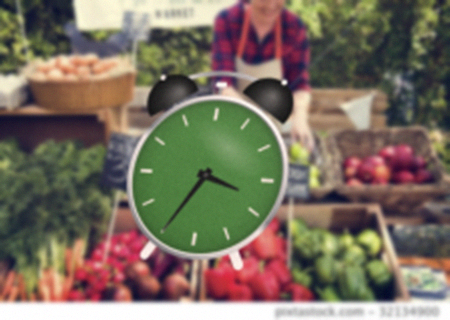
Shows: 3:35
